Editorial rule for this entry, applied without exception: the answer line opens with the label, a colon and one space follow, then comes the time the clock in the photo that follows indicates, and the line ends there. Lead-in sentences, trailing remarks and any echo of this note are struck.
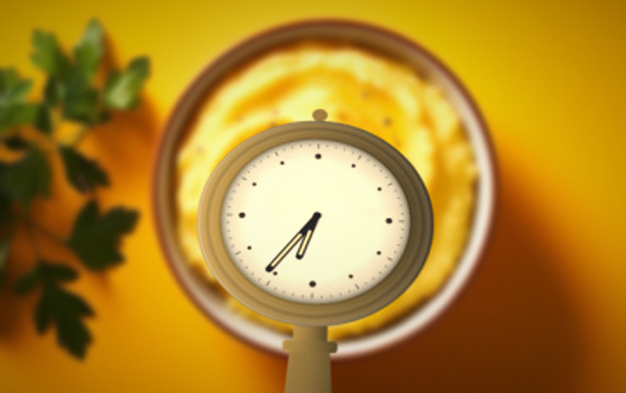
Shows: 6:36
